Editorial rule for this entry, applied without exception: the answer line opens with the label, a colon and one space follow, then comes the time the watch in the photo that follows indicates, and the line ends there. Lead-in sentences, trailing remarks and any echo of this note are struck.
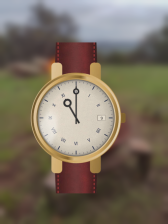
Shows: 11:00
